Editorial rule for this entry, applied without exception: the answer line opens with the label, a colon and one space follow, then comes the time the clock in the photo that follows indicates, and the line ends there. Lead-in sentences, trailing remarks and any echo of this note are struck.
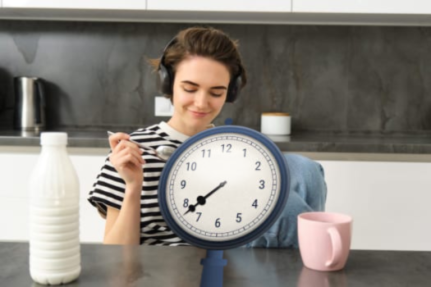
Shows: 7:38
